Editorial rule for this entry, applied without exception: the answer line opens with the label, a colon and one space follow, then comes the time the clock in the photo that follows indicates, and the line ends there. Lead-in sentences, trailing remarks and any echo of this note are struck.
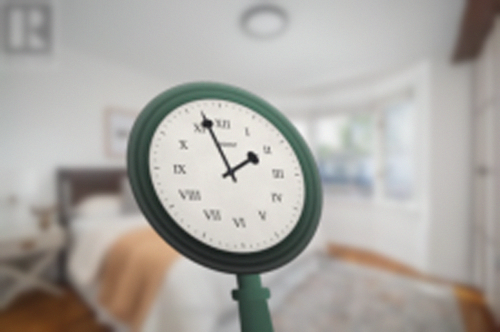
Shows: 1:57
